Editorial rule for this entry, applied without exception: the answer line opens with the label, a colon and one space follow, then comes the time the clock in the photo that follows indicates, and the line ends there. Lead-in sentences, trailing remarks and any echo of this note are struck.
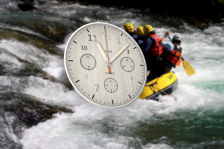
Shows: 11:08
